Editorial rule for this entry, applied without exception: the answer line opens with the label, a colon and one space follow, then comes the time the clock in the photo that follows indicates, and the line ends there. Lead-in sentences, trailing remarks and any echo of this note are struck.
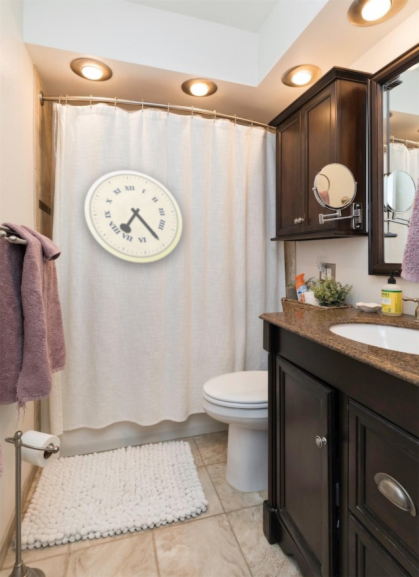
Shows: 7:25
